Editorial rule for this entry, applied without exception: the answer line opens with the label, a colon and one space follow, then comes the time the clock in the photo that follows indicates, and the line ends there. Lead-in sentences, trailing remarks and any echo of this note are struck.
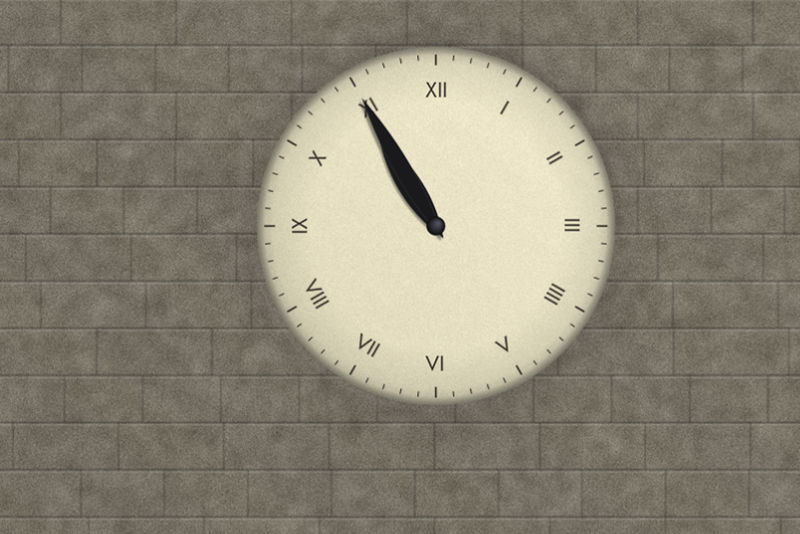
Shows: 10:55
